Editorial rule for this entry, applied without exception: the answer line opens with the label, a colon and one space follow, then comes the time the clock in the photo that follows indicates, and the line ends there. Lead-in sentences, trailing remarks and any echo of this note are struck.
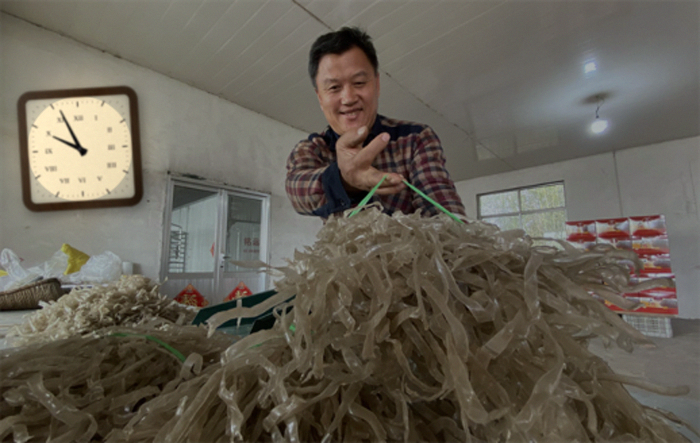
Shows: 9:56
